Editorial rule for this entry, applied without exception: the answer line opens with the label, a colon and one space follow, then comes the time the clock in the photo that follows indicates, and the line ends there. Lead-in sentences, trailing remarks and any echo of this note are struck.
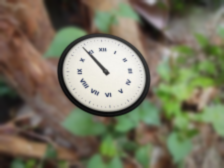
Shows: 10:54
